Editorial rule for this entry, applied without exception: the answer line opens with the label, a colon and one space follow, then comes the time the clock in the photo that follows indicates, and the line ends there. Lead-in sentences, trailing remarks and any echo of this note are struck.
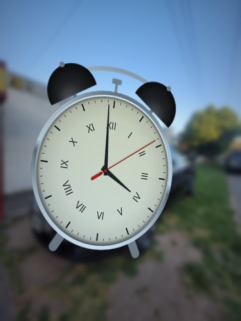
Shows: 3:59:09
